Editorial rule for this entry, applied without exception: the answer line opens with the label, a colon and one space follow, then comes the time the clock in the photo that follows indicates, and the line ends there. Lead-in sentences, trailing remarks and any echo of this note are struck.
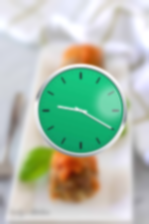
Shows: 9:20
